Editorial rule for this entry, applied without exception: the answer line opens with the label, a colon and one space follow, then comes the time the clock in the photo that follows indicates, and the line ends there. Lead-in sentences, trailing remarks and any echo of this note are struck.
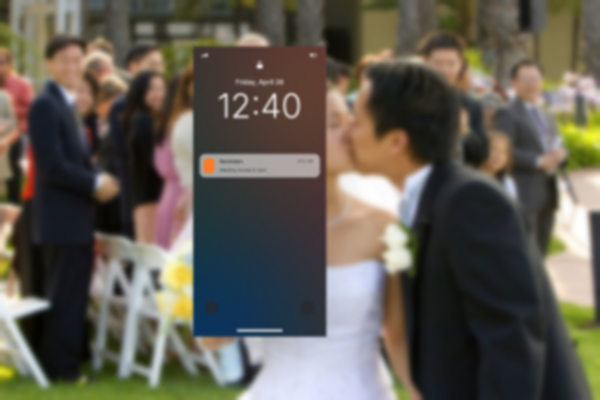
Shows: 12:40
